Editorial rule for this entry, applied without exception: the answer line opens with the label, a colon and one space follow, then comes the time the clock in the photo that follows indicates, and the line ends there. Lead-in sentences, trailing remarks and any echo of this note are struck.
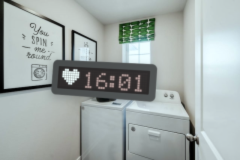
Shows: 16:01
